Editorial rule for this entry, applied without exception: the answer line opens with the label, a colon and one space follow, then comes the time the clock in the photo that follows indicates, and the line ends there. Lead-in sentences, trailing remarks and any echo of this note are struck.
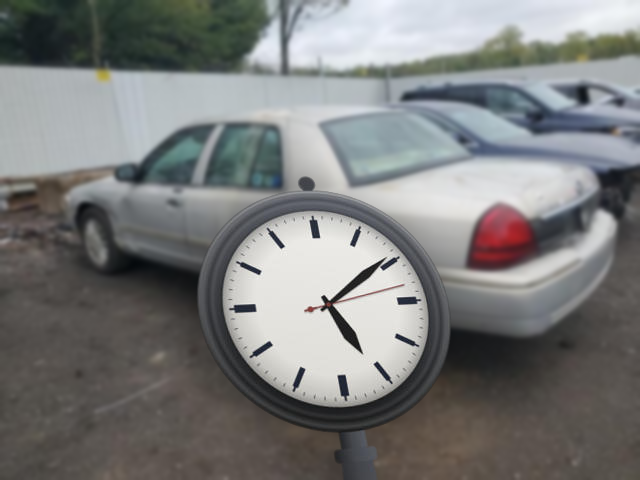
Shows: 5:09:13
